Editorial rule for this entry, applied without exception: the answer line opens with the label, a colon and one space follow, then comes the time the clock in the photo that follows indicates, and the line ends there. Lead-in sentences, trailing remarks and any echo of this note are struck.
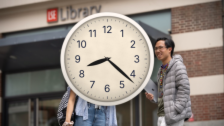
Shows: 8:22
